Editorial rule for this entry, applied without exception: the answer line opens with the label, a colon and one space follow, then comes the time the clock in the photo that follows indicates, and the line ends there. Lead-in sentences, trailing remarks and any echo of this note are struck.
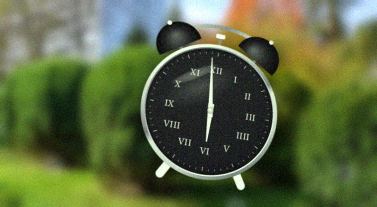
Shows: 5:59
